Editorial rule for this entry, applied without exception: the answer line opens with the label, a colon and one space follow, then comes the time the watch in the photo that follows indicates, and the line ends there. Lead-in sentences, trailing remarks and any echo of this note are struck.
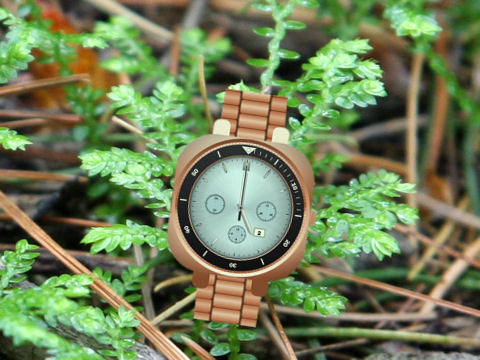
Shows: 5:00
